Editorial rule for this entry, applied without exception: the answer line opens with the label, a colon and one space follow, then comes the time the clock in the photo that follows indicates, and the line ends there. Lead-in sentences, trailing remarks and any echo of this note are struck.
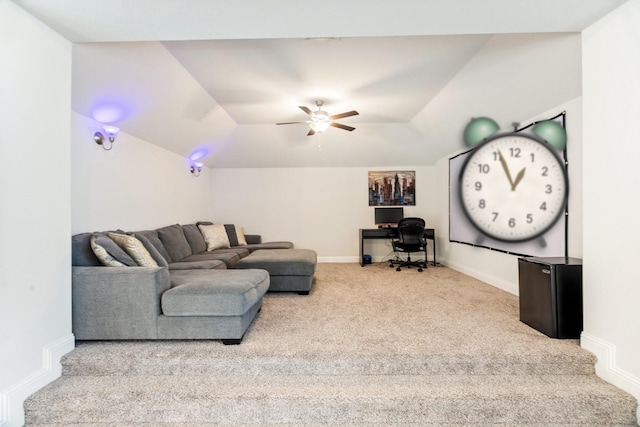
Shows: 12:56
